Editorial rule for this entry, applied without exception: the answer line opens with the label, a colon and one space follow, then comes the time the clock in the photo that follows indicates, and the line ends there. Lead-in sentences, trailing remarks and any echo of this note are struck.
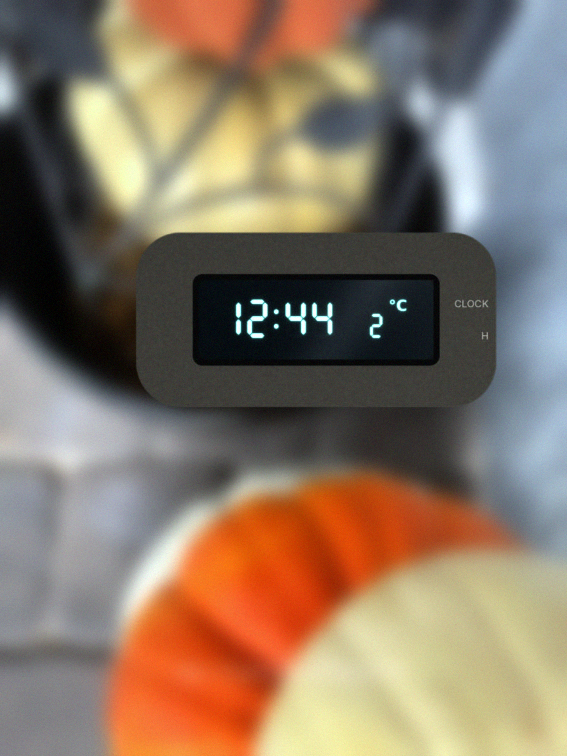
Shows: 12:44
